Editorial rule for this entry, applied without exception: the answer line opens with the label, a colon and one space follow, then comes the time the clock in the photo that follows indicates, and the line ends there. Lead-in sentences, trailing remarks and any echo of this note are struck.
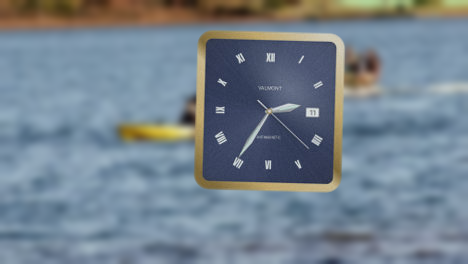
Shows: 2:35:22
